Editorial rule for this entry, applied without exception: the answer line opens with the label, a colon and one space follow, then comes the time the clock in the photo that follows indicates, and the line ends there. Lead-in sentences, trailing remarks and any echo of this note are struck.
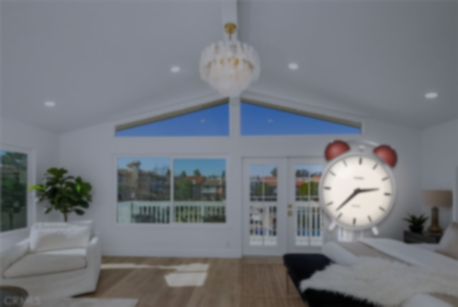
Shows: 2:37
